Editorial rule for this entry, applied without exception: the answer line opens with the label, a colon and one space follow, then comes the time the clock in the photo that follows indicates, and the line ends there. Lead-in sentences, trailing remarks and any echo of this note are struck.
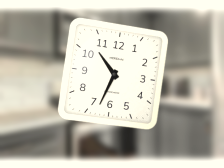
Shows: 10:33
